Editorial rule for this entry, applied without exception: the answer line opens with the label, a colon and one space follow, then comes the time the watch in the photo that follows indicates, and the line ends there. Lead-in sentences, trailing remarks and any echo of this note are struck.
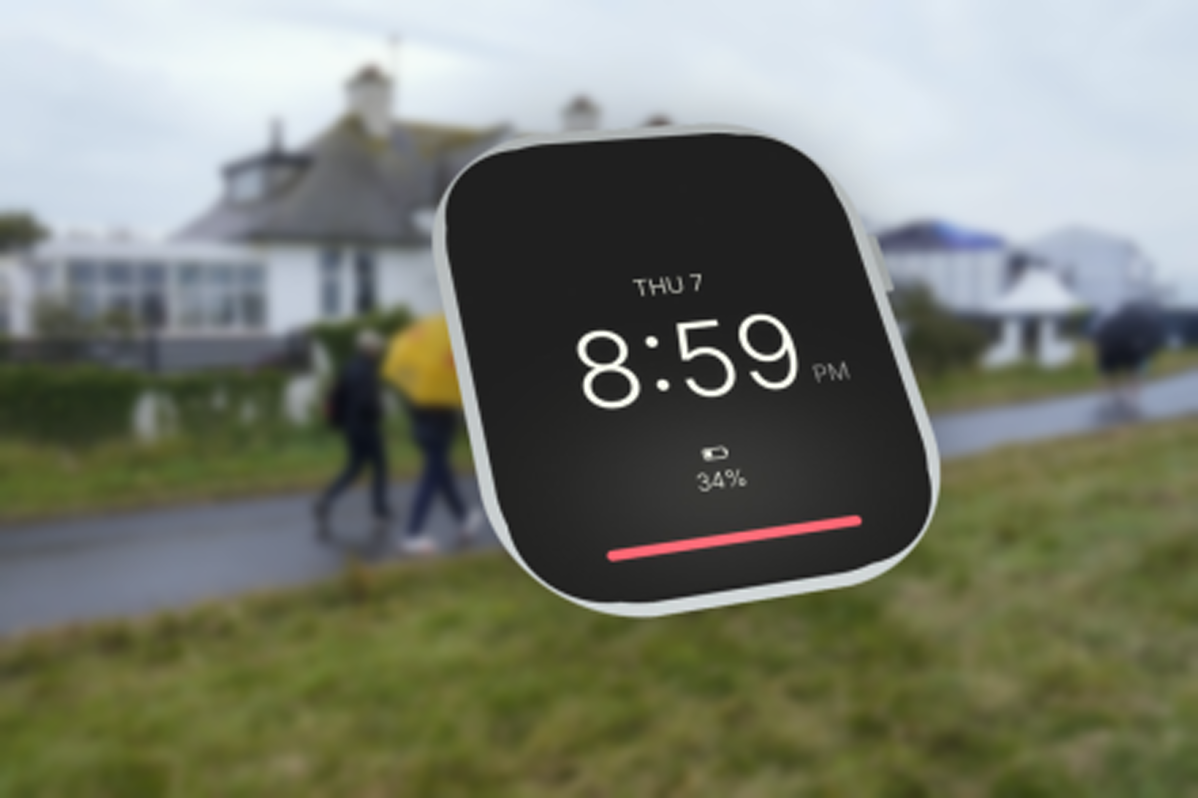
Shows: 8:59
